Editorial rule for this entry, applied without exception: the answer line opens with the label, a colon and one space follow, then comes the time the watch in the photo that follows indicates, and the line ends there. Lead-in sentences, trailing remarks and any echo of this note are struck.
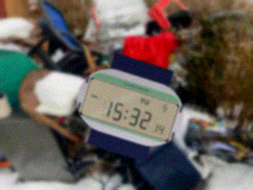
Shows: 15:32
